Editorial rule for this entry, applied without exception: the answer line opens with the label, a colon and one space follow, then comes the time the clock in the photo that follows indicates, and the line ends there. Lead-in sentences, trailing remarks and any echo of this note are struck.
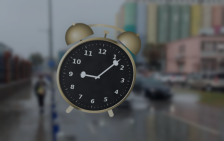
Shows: 9:07
